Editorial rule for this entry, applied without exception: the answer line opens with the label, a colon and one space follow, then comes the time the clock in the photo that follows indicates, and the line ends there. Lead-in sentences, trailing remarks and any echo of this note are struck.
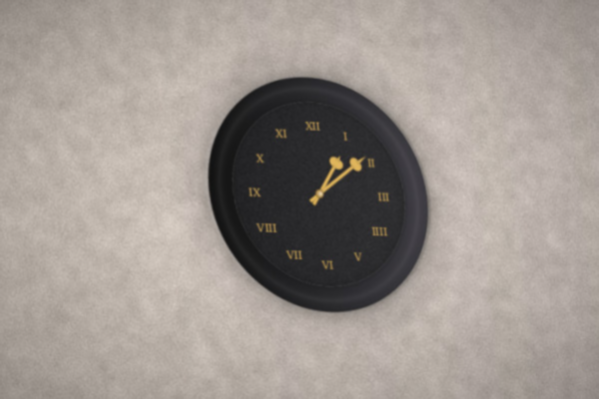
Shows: 1:09
